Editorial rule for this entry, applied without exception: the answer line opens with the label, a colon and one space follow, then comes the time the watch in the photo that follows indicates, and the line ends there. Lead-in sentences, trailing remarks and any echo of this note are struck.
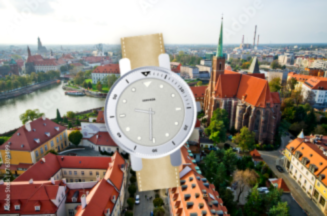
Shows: 9:31
